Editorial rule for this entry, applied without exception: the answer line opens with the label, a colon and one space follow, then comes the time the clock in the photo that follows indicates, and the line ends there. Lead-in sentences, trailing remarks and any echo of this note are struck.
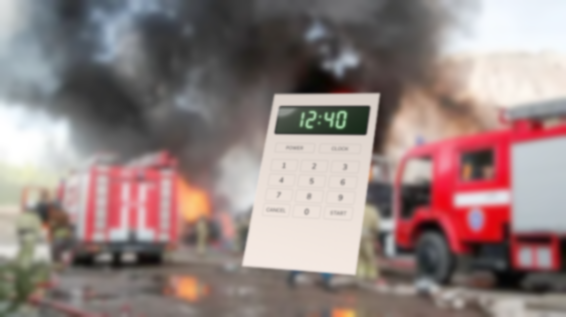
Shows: 12:40
